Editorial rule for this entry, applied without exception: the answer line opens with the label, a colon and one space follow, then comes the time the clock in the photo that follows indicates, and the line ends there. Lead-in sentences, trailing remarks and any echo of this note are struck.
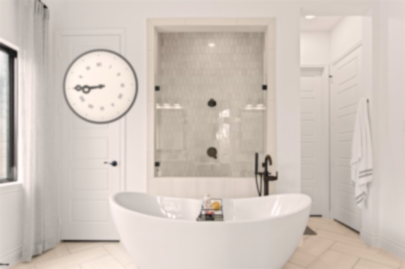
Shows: 8:45
